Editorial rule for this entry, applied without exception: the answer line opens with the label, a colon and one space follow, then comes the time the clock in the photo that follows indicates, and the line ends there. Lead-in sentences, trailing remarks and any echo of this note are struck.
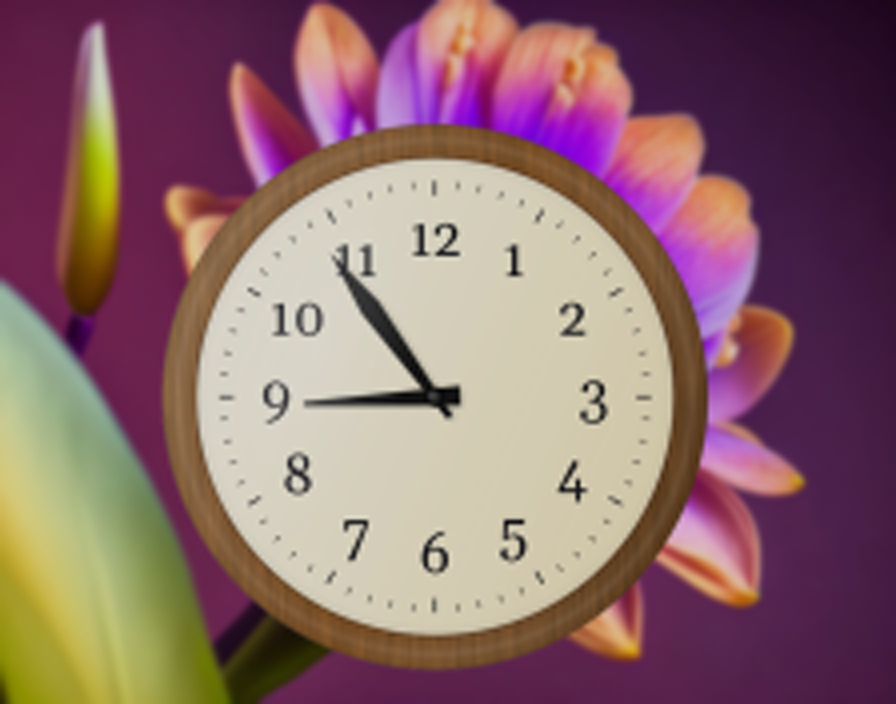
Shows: 8:54
